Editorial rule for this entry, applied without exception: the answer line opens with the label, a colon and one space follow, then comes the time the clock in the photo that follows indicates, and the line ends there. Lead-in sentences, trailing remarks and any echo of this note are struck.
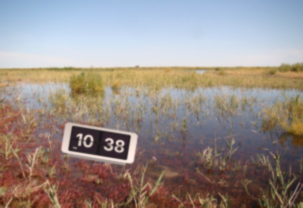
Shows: 10:38
